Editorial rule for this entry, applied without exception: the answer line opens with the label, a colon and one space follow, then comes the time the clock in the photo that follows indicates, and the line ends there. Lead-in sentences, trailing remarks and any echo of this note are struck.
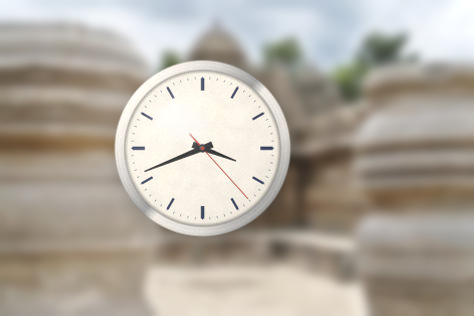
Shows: 3:41:23
